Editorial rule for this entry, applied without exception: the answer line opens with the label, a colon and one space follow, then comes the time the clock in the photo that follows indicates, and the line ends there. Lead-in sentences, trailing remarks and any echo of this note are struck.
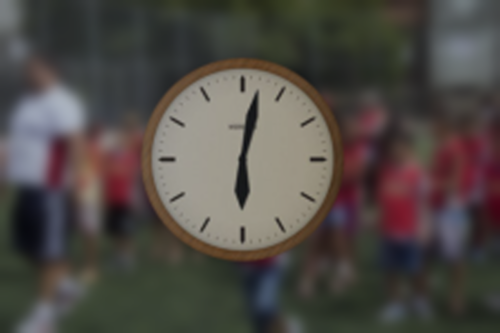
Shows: 6:02
